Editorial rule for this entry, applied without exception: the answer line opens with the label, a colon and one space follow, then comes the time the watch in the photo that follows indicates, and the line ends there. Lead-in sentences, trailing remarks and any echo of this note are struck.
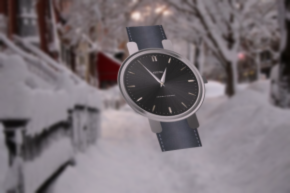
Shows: 12:55
